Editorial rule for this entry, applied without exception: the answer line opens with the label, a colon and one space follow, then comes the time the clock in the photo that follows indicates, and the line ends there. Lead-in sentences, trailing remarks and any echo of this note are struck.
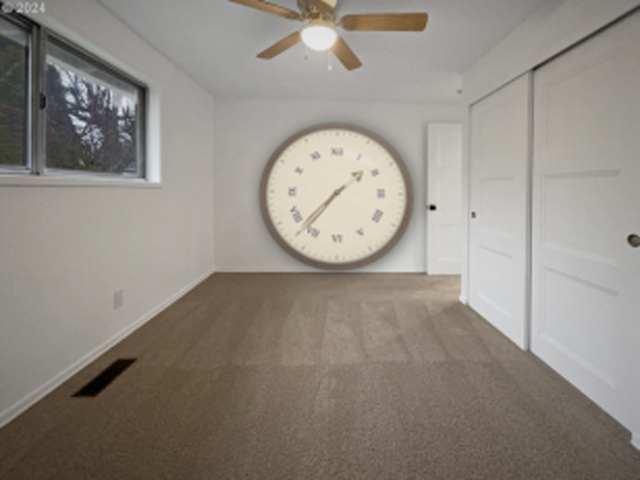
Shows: 1:37
